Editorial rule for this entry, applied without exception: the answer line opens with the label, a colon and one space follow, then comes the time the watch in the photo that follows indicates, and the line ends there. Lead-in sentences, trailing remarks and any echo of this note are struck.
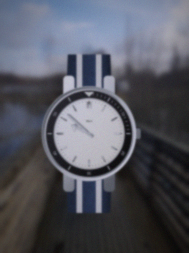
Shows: 9:52
